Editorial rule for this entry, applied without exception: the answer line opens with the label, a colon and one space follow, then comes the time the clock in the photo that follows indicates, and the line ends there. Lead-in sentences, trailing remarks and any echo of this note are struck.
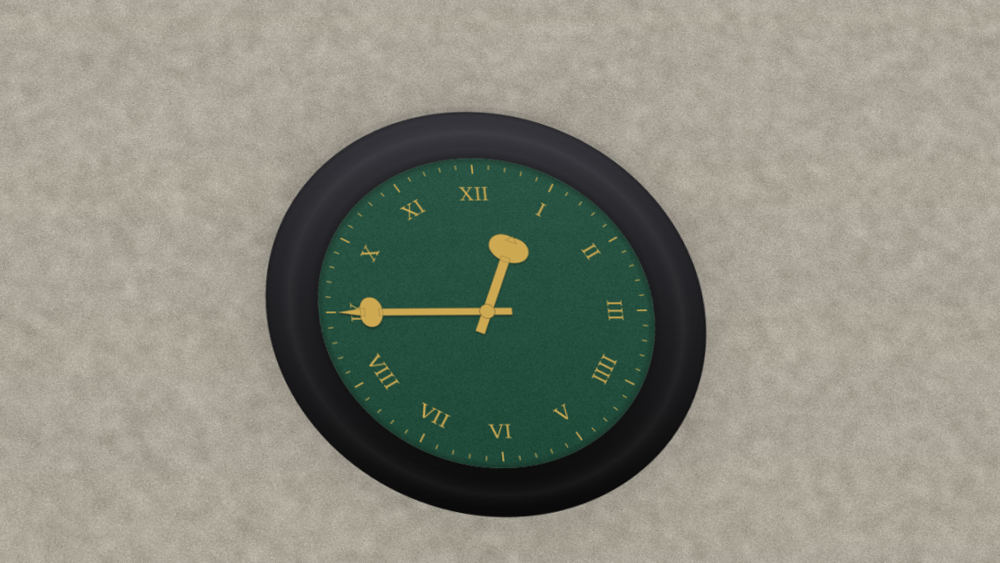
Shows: 12:45
